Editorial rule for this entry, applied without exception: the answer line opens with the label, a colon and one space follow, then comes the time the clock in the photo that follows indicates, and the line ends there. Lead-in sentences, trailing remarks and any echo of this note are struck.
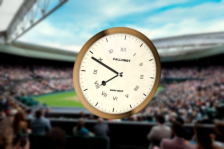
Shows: 7:49
